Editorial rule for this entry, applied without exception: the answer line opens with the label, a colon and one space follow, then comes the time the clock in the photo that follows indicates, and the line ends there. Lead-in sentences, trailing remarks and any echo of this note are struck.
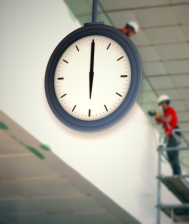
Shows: 6:00
